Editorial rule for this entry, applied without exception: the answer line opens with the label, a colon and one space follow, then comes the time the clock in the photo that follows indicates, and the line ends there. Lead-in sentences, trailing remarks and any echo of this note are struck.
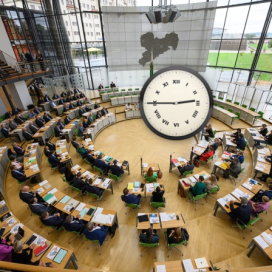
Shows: 2:45
